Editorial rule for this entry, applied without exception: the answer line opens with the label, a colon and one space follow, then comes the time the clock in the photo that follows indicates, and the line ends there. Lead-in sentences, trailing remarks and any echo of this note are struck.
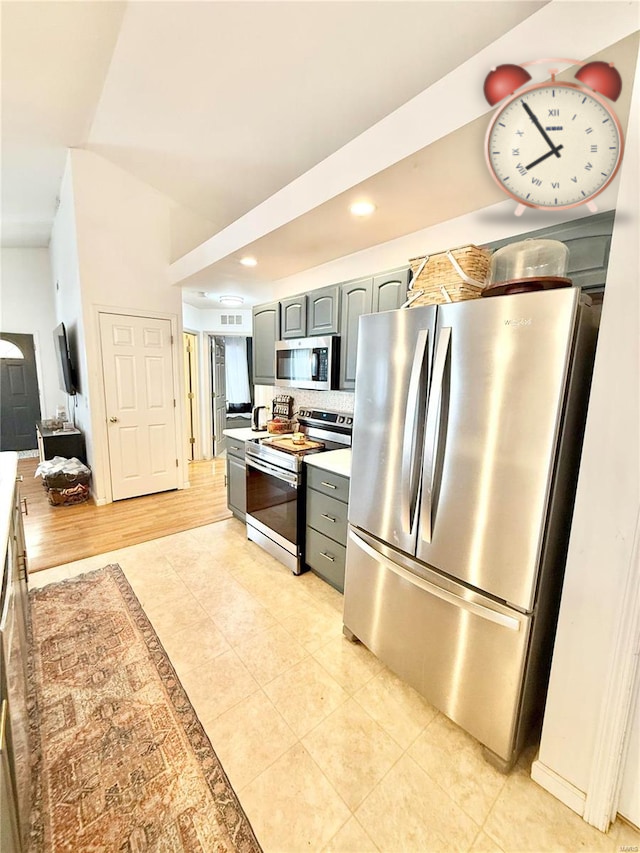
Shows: 7:55
